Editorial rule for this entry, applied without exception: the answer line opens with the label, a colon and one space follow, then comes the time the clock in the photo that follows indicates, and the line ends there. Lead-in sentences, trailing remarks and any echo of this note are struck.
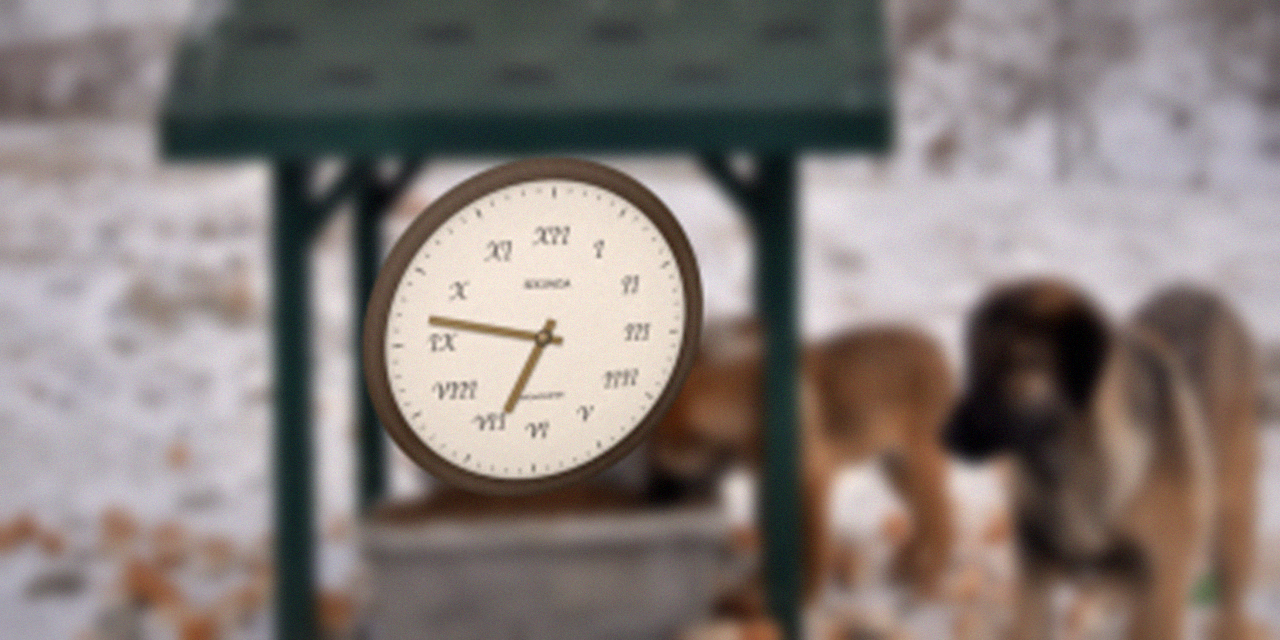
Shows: 6:47
